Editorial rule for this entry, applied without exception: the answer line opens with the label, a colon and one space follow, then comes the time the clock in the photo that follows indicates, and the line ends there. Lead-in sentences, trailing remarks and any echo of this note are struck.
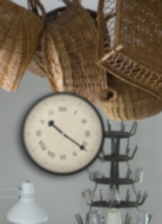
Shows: 10:21
